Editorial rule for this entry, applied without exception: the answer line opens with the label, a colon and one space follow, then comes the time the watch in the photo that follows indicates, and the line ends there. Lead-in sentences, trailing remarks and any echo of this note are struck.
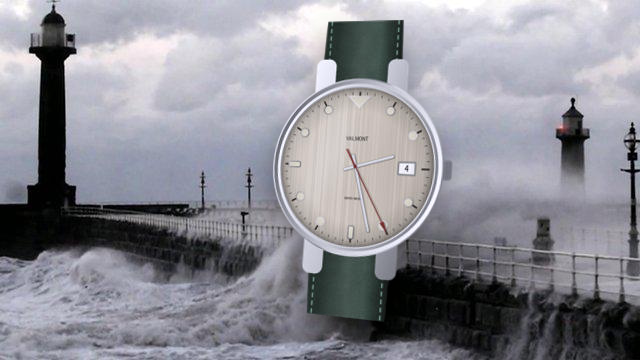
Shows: 2:27:25
